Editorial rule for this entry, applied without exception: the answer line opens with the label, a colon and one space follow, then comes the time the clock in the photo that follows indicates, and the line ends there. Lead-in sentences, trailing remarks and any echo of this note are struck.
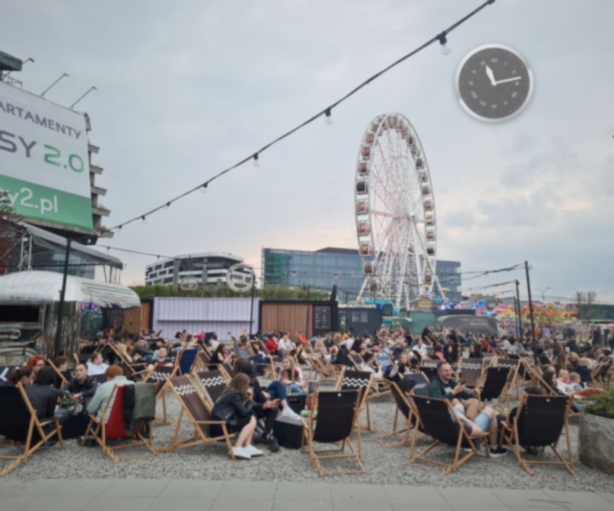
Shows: 11:13
